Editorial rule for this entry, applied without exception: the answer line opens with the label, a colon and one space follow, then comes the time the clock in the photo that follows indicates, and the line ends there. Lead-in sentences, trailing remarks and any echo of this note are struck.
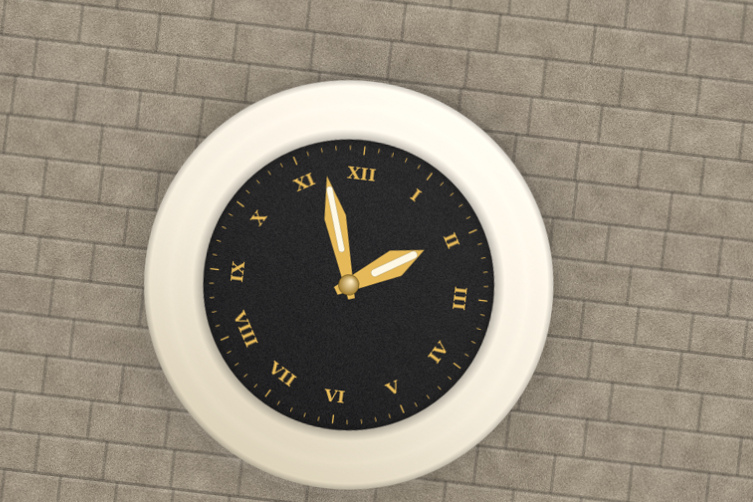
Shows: 1:57
